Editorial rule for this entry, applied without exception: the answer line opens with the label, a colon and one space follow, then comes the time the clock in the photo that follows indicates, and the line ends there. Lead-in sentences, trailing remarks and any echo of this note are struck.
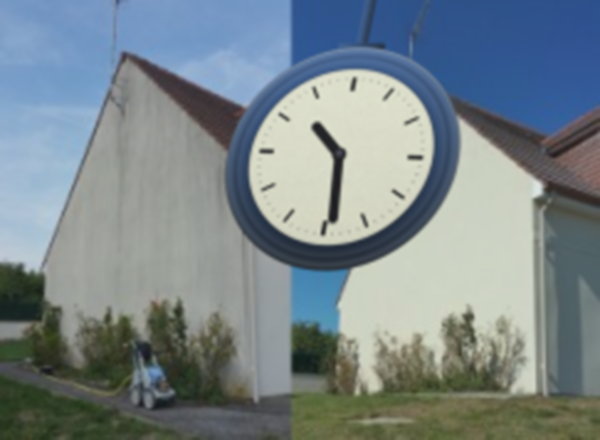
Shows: 10:29
